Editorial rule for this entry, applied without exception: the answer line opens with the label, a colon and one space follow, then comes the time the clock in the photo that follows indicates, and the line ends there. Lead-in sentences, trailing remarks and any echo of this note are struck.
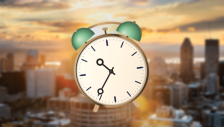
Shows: 10:36
